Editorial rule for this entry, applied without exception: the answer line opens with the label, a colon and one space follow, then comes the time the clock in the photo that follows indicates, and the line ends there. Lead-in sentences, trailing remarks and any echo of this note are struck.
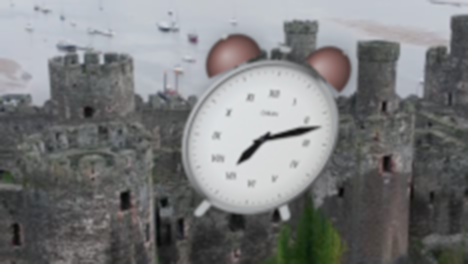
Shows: 7:12
